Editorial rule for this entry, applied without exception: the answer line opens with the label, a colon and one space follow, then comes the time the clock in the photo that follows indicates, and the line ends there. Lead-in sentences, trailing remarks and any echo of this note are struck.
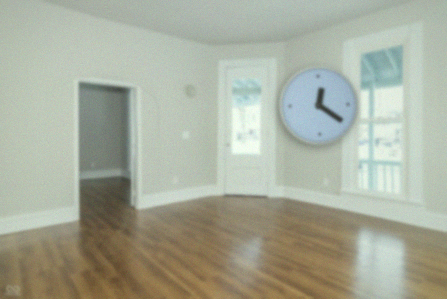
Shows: 12:21
